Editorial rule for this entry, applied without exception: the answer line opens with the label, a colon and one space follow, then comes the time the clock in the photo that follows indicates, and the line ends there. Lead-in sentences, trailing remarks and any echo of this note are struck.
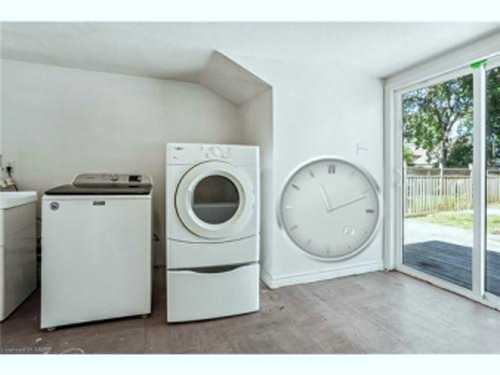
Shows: 11:11
